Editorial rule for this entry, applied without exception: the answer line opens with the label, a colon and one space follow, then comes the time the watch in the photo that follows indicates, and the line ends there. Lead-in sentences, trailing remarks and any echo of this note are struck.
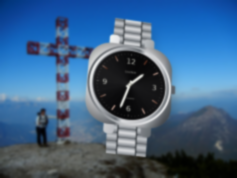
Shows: 1:33
